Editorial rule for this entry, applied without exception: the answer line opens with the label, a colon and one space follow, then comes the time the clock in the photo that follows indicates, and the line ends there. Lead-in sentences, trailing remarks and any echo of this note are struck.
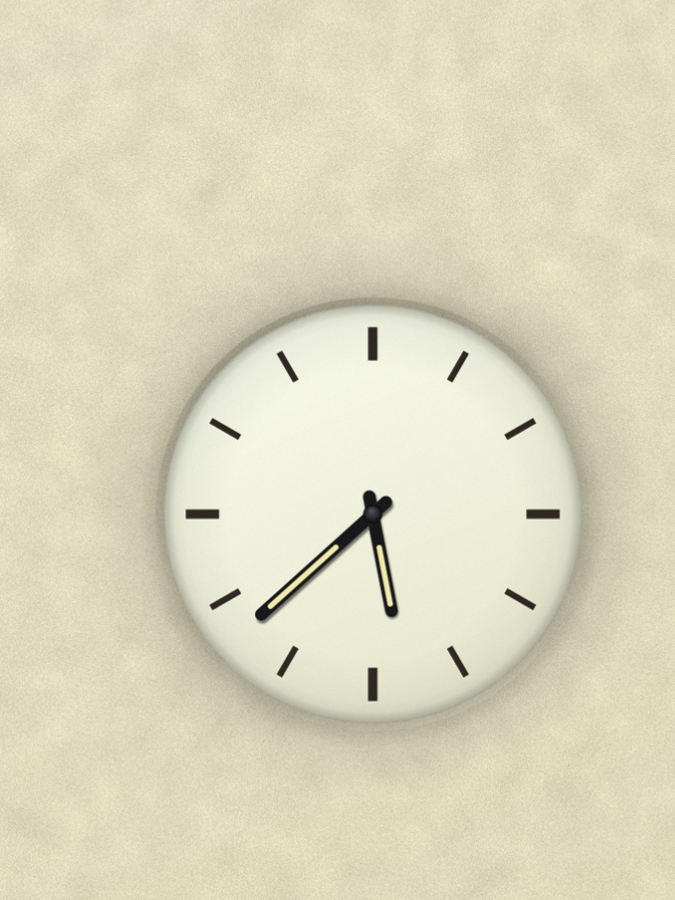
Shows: 5:38
